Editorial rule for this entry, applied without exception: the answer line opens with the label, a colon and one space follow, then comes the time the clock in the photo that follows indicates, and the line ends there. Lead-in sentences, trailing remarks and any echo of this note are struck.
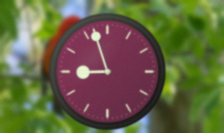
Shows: 8:57
